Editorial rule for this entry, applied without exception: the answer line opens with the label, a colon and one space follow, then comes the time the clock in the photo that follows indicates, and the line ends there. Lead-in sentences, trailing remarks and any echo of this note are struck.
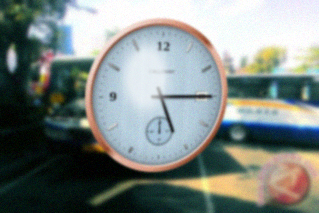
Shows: 5:15
